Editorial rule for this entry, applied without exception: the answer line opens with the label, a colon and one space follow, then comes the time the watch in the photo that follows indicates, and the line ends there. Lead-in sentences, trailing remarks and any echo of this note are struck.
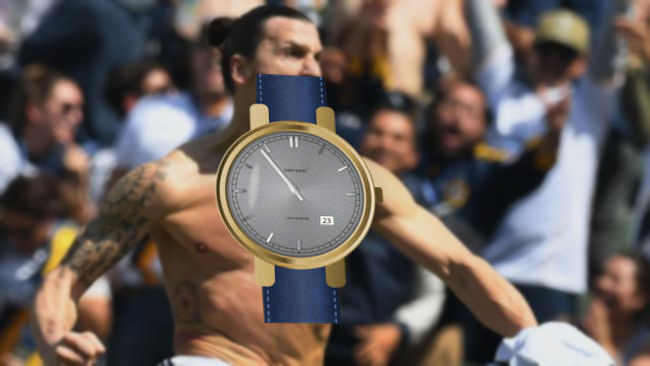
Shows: 10:54
